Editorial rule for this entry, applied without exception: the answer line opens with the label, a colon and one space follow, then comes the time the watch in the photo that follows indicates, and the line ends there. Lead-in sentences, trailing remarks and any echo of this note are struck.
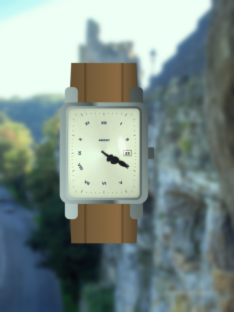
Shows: 4:20
